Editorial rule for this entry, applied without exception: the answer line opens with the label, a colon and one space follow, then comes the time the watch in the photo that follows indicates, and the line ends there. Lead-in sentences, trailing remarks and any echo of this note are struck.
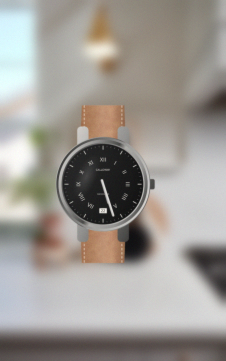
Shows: 5:27
